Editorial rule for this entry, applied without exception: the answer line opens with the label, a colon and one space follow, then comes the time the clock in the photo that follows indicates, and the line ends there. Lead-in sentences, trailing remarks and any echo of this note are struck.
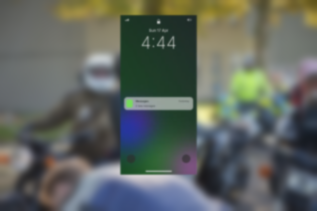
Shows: 4:44
